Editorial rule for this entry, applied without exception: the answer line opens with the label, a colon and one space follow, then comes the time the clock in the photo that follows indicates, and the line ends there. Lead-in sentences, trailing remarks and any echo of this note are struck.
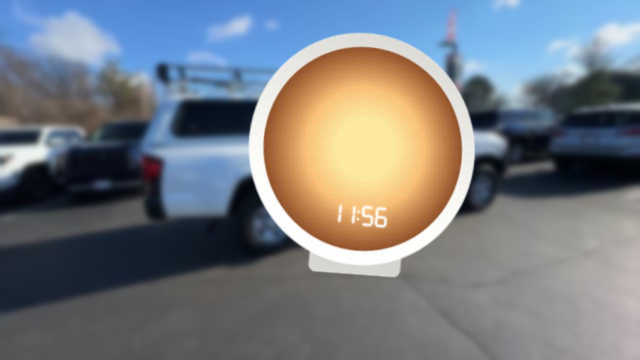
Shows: 11:56
